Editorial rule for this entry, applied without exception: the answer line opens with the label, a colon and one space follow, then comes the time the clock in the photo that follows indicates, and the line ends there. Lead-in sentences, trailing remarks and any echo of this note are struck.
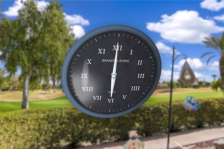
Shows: 6:00
